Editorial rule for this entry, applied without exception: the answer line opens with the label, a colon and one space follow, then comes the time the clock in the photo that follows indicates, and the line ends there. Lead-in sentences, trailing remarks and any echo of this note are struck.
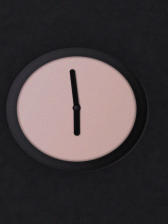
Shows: 5:59
